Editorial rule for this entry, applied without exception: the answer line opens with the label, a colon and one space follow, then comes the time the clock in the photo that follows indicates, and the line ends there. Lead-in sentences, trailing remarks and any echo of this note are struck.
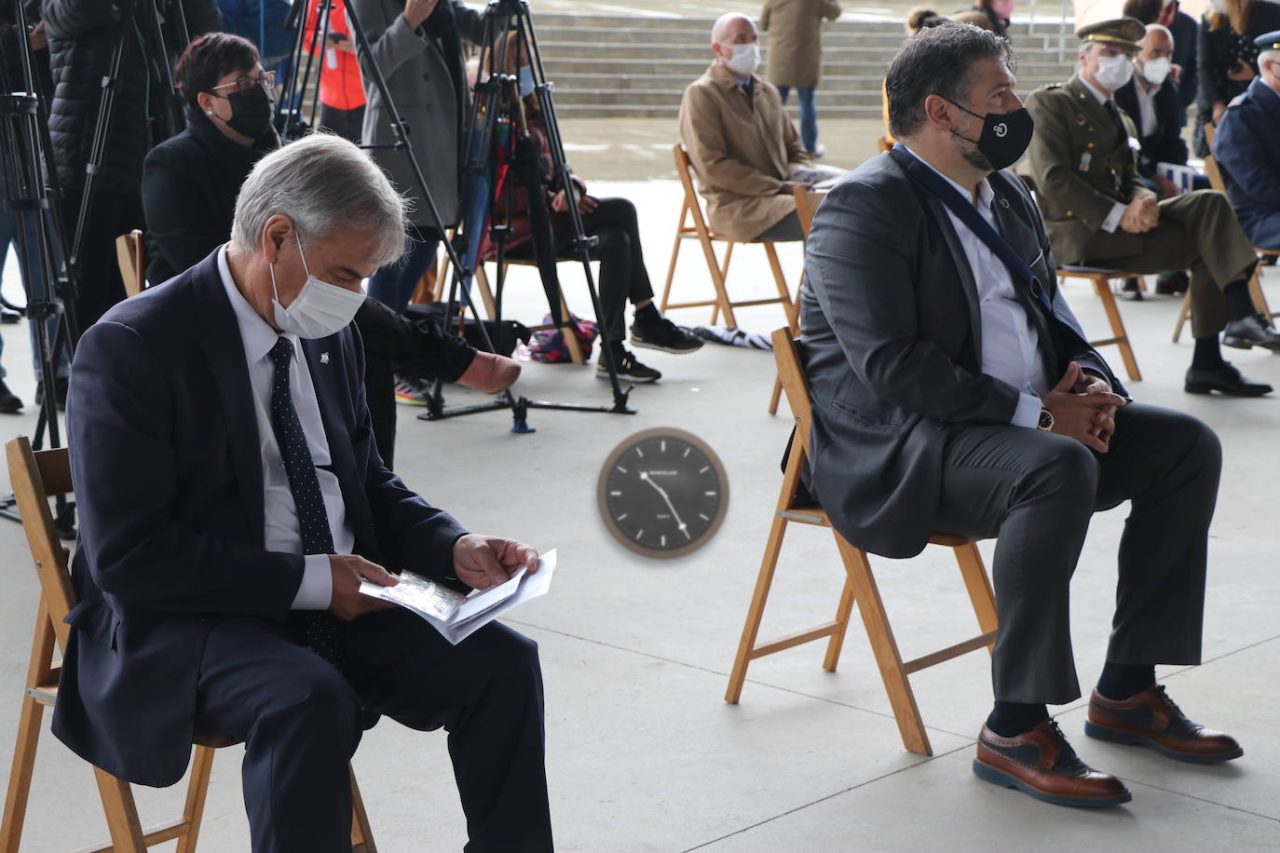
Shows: 10:25
